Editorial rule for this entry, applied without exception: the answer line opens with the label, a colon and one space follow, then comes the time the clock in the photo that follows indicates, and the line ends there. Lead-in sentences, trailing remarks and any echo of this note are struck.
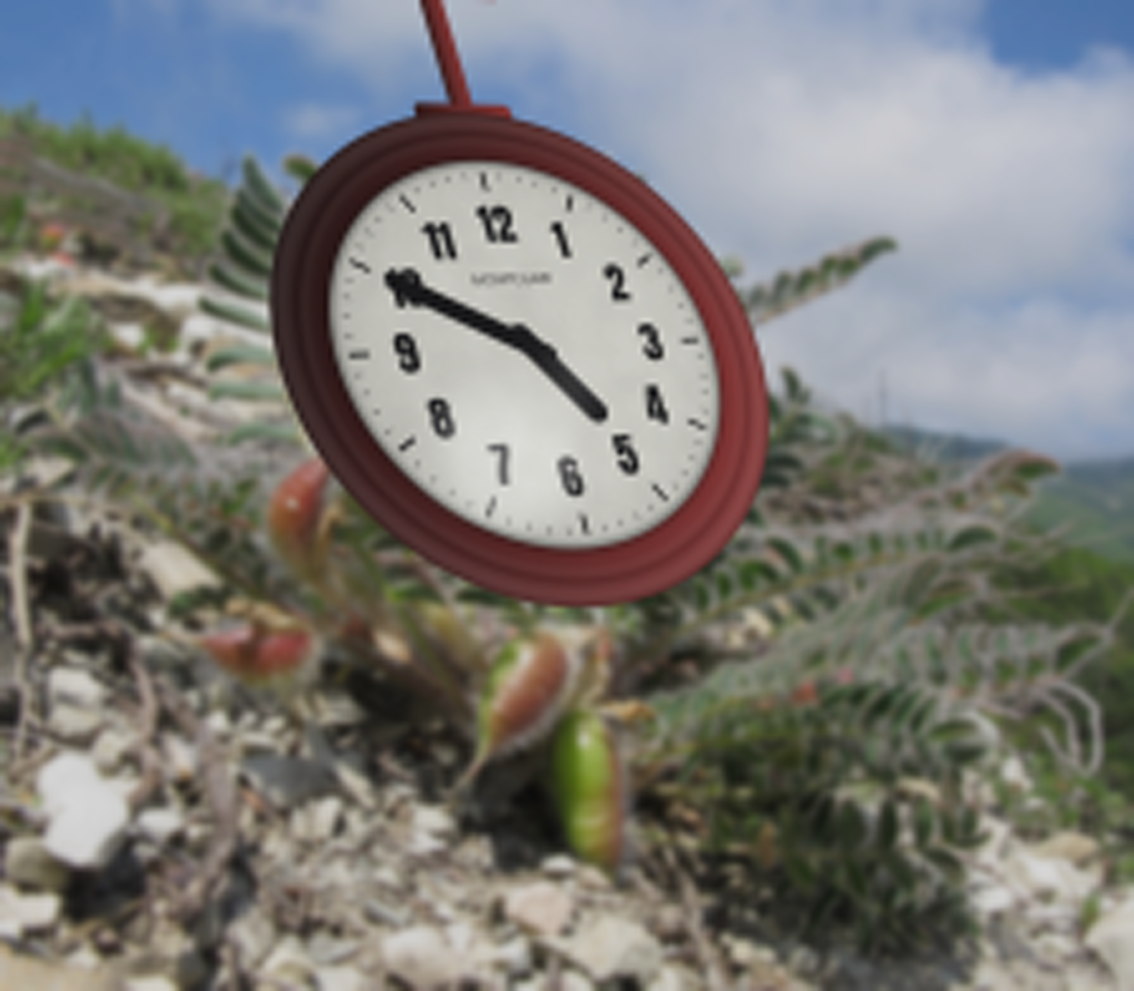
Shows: 4:50
